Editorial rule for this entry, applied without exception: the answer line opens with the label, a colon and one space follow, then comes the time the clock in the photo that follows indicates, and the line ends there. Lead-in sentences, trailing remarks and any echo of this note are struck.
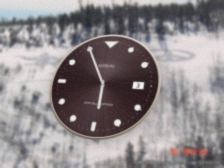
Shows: 5:55
